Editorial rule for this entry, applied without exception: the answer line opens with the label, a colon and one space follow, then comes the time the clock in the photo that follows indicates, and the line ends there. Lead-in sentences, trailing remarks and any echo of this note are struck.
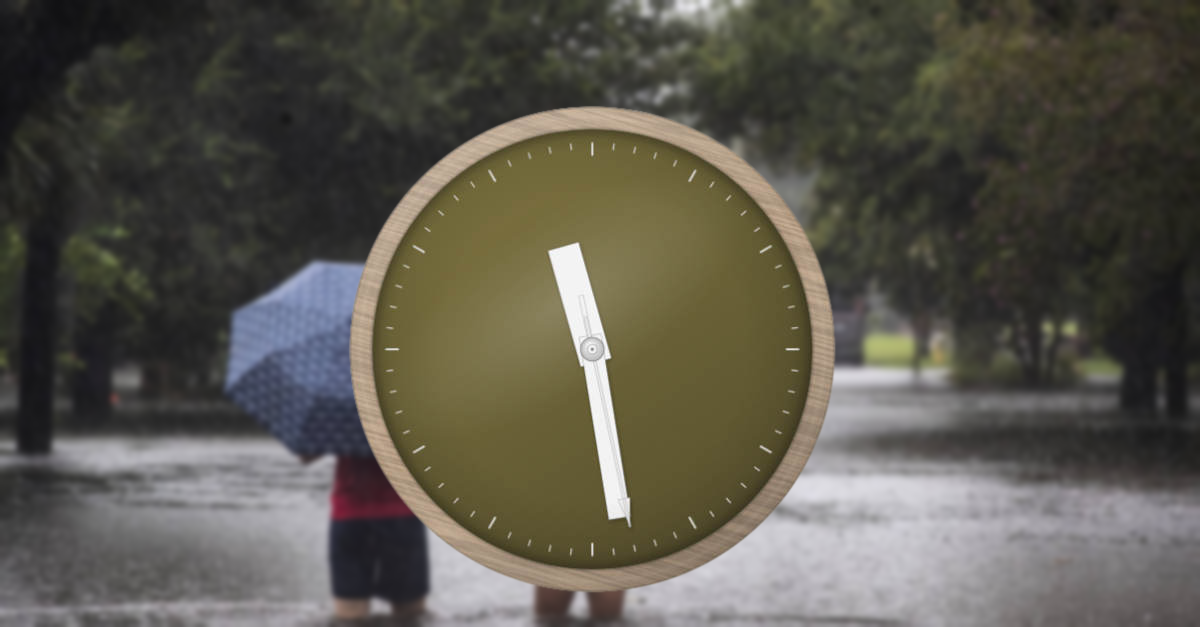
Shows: 11:28:28
